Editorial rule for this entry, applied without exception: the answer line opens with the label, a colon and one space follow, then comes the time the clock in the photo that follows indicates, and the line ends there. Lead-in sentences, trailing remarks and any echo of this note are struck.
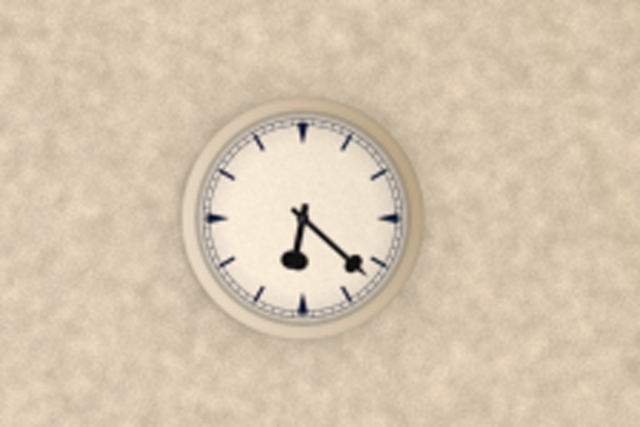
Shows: 6:22
